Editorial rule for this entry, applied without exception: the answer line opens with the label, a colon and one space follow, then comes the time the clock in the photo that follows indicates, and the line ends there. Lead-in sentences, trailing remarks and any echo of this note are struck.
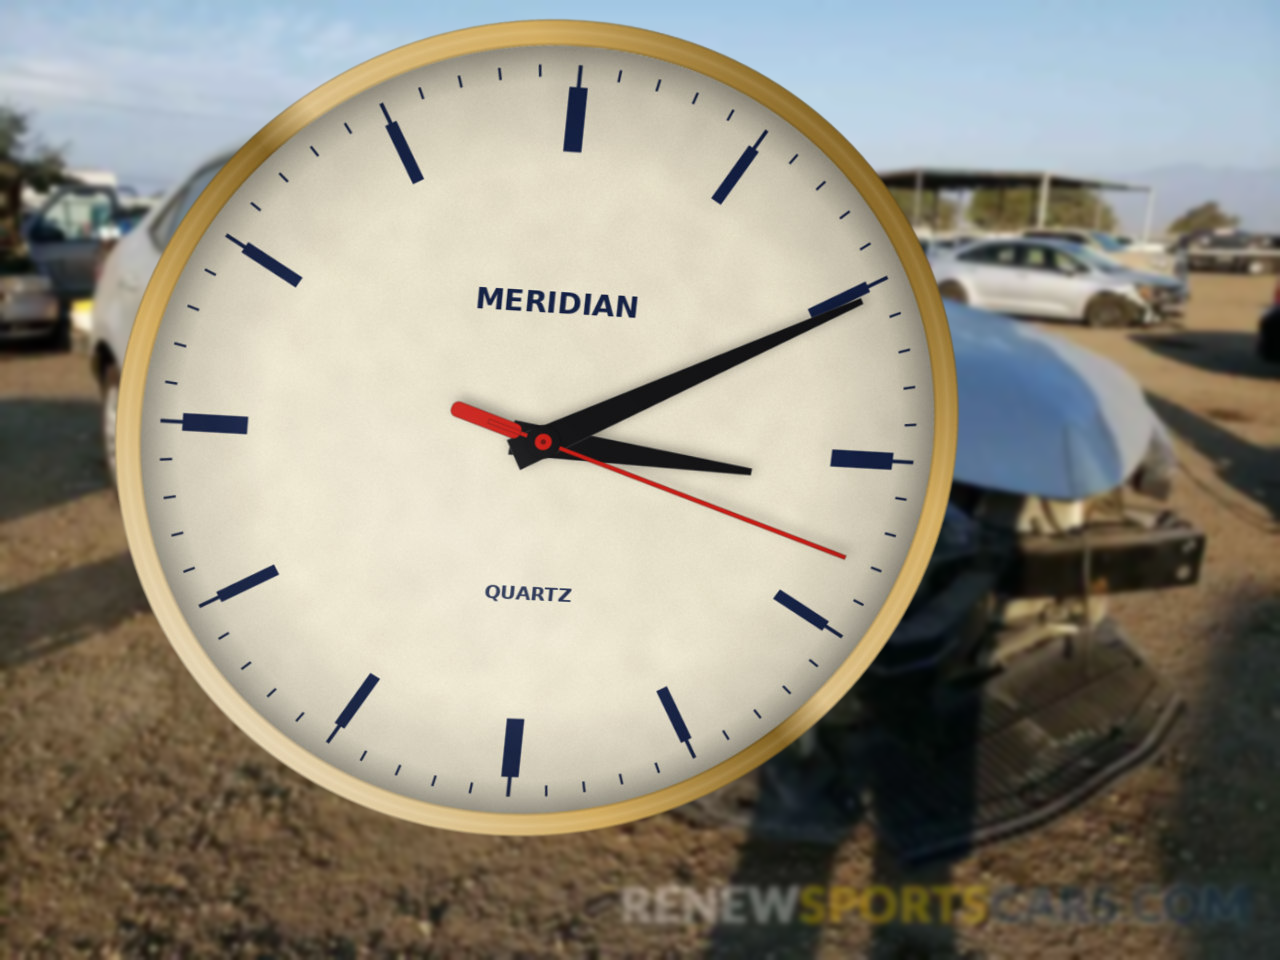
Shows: 3:10:18
